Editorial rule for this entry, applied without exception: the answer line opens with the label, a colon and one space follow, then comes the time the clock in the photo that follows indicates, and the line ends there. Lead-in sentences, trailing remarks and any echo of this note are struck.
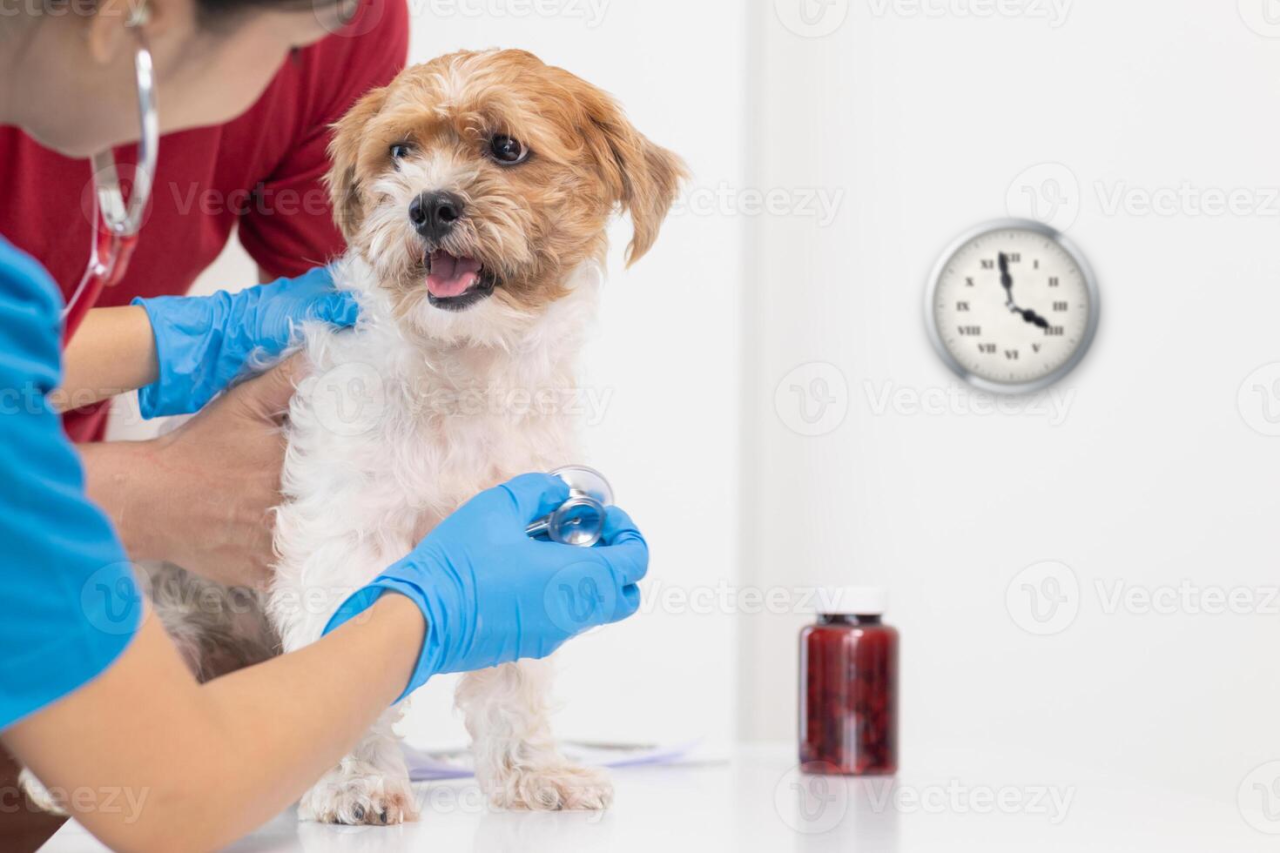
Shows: 3:58
